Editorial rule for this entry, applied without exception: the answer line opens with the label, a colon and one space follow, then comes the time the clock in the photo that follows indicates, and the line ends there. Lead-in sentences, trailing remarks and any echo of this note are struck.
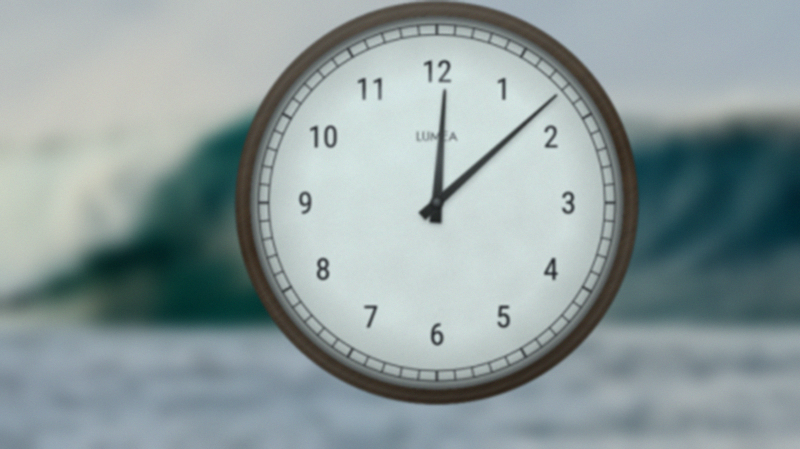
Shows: 12:08
